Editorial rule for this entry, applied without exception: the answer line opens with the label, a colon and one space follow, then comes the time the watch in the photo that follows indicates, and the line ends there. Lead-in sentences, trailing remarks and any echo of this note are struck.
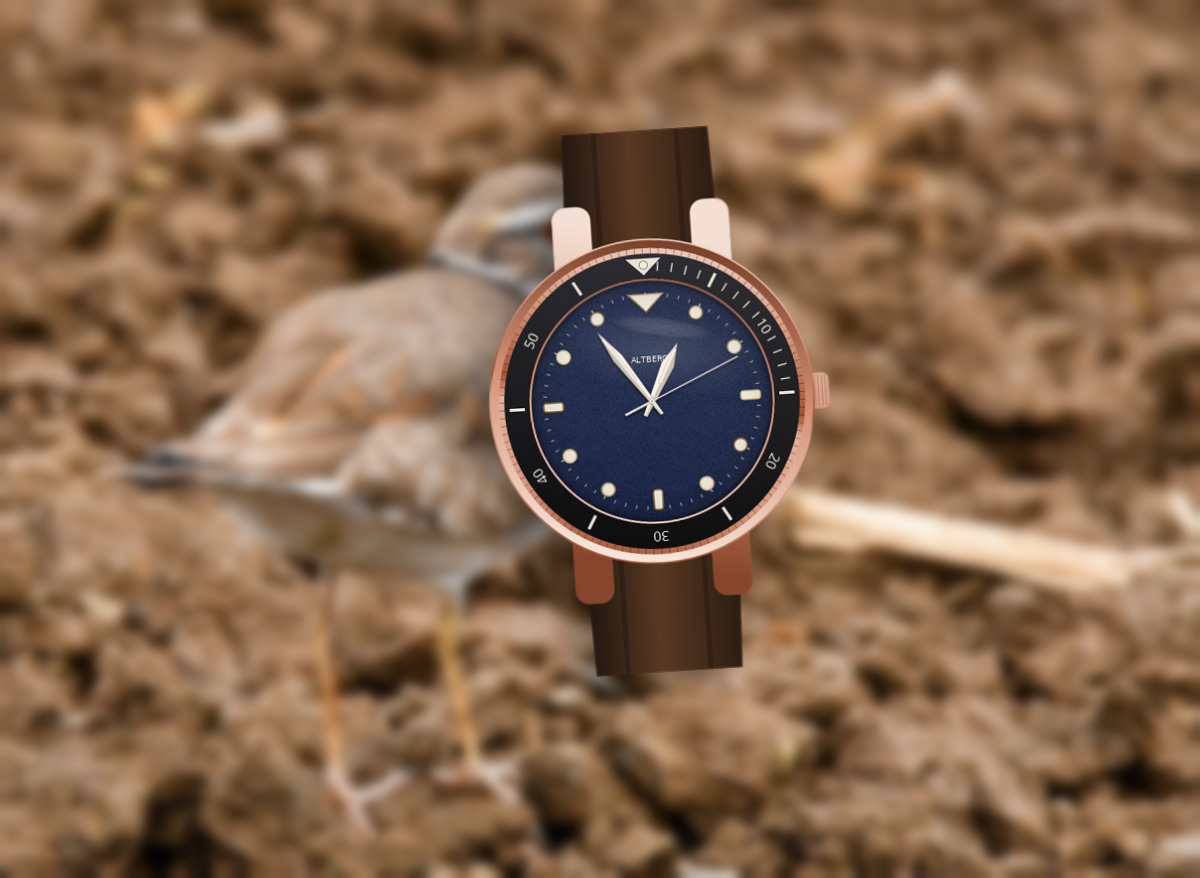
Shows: 12:54:11
